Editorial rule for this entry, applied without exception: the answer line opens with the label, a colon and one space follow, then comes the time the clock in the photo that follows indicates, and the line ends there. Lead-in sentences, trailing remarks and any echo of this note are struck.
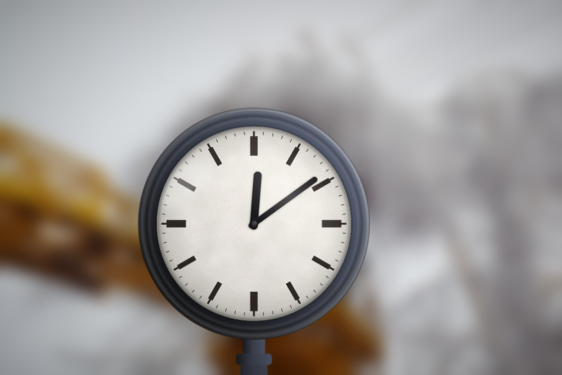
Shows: 12:09
